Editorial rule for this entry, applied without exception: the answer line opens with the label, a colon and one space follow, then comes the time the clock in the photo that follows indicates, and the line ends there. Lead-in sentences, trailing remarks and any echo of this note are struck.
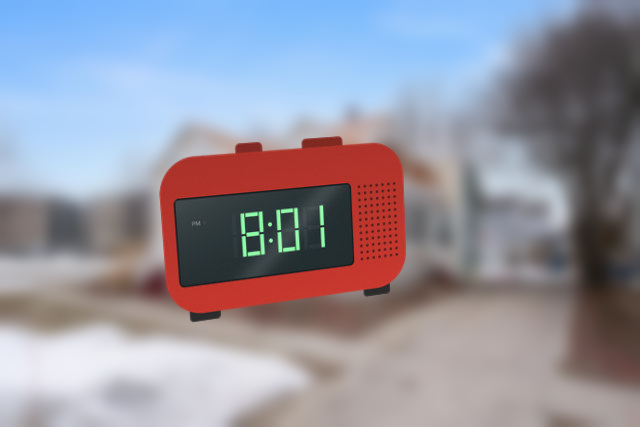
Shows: 8:01
